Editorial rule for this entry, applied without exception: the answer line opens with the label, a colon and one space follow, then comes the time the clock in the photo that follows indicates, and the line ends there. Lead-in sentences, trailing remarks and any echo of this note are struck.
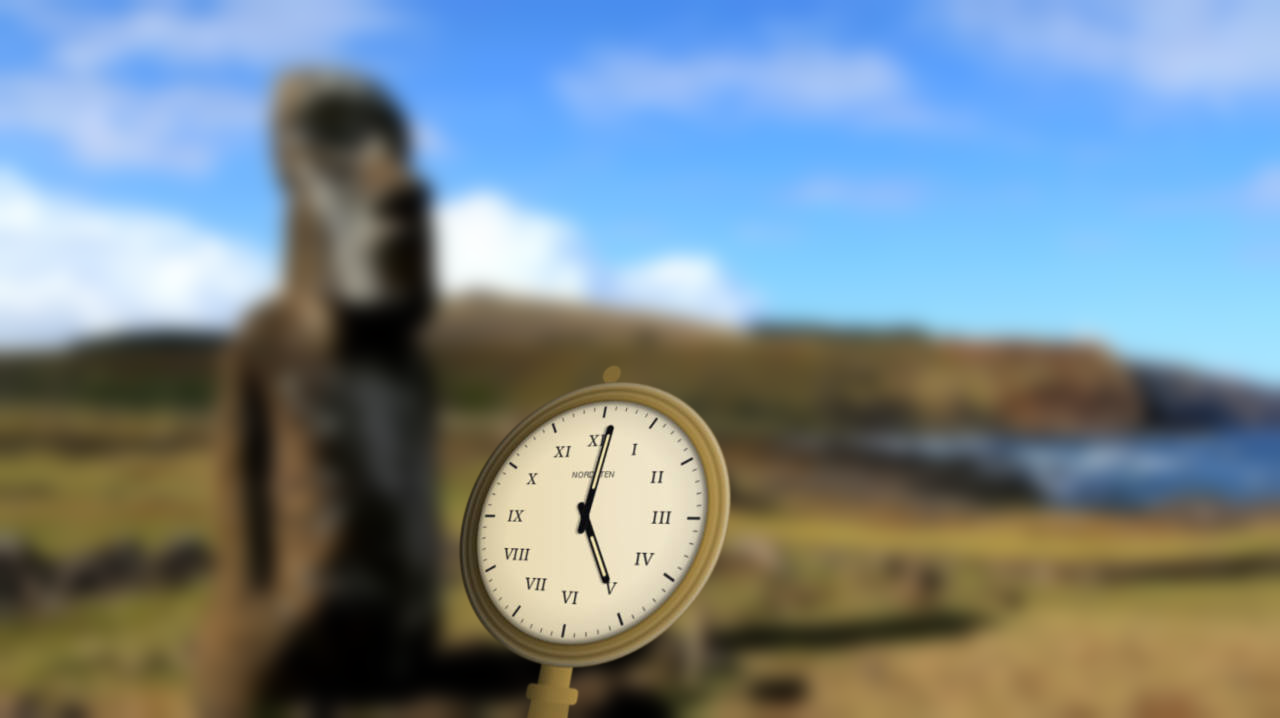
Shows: 5:01
